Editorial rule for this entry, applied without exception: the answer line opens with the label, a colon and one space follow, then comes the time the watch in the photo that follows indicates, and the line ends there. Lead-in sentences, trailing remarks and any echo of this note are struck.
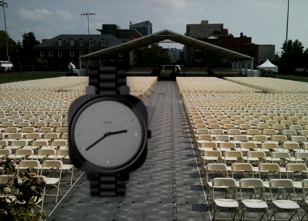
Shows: 2:39
